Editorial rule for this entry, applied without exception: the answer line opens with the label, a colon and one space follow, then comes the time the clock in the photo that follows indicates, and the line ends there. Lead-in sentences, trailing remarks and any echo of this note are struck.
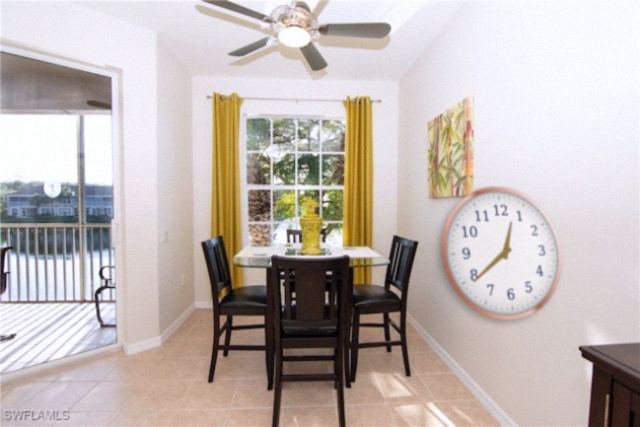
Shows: 12:39
